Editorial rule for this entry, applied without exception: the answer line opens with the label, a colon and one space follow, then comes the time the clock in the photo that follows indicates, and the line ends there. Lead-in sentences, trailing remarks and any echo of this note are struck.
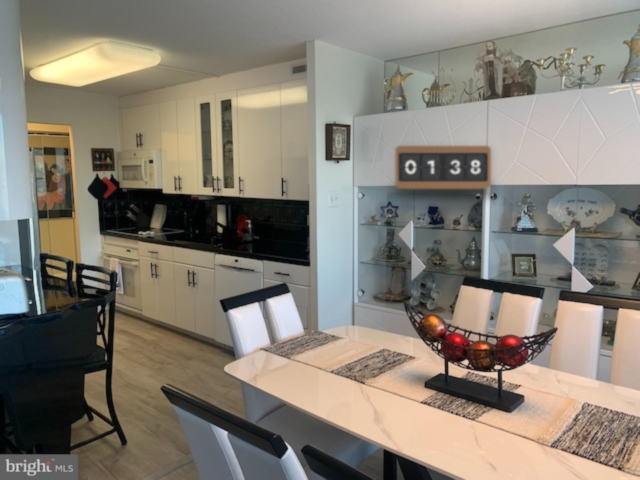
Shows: 1:38
